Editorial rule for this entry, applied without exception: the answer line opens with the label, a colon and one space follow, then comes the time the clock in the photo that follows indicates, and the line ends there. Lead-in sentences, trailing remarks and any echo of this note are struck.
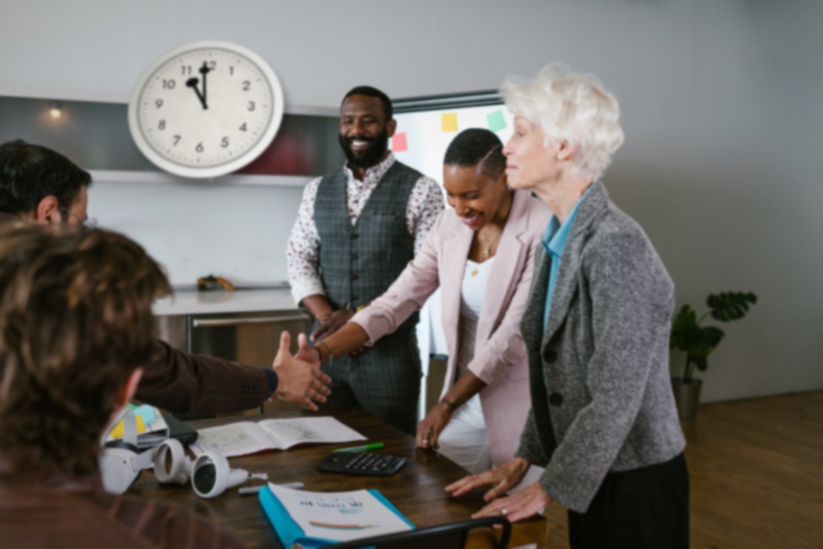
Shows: 10:59
